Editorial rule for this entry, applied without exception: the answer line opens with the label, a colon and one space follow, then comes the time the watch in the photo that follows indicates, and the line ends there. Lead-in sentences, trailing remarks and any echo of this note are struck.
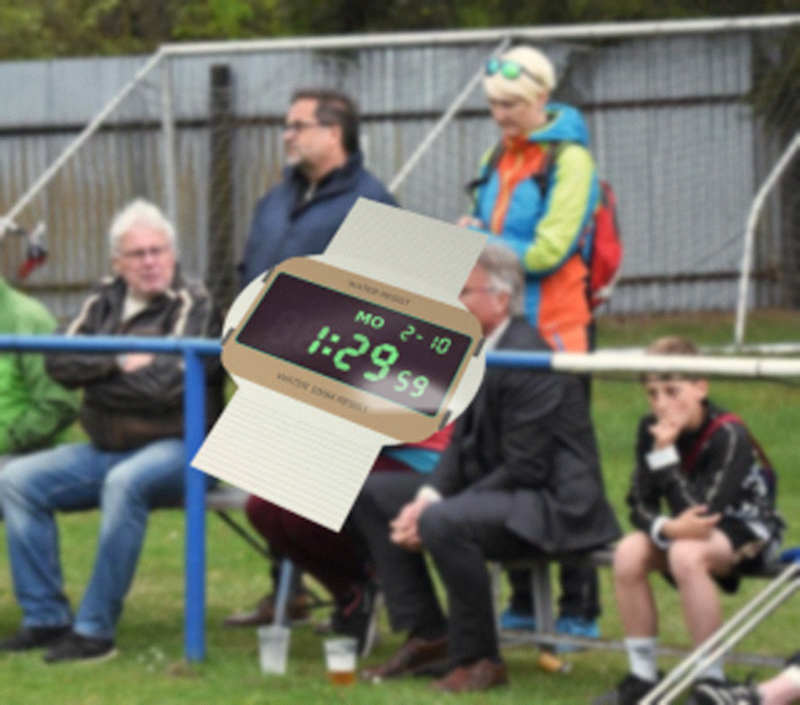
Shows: 1:29:59
